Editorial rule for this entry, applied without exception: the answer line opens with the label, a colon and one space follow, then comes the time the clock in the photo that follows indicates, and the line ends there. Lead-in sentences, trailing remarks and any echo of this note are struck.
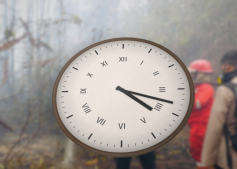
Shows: 4:18
